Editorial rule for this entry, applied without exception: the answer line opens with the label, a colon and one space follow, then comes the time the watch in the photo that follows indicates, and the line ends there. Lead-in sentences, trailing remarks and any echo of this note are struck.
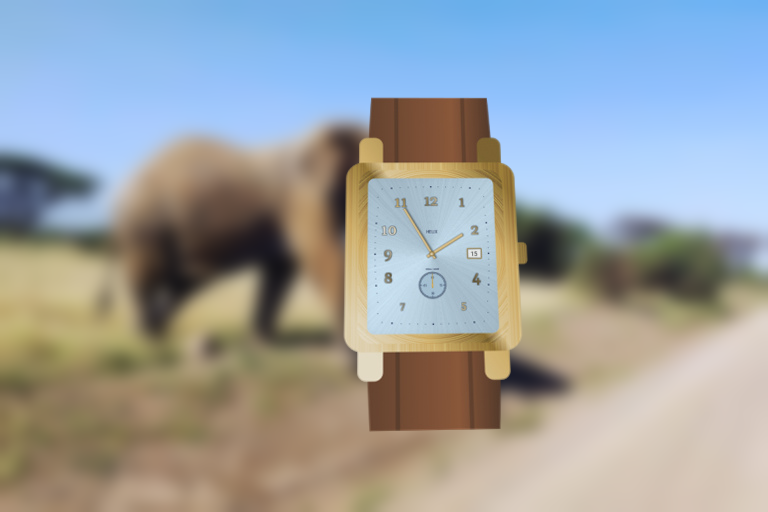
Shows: 1:55
